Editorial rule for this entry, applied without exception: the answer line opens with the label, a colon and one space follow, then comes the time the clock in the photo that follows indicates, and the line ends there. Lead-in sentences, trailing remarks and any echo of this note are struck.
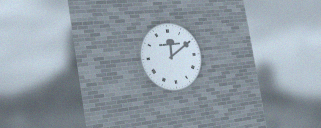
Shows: 12:10
